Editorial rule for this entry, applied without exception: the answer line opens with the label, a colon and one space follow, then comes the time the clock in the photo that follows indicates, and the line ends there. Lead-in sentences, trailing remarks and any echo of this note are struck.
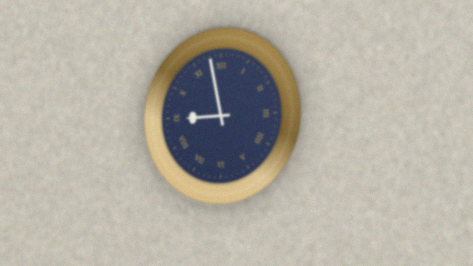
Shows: 8:58
